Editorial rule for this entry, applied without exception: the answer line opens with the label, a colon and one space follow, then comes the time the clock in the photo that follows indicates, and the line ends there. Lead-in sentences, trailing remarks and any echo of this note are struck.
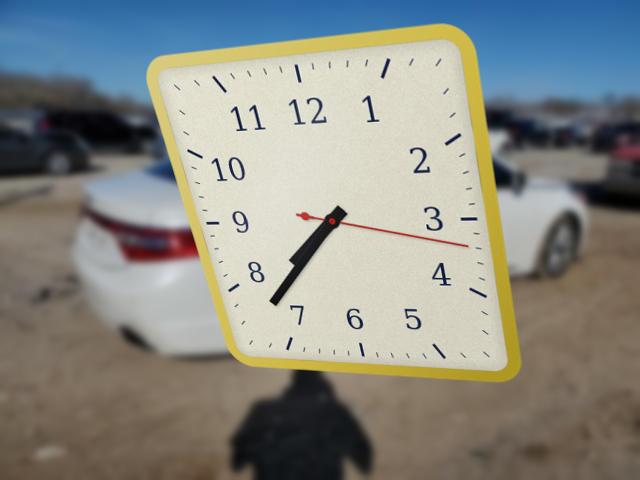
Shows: 7:37:17
